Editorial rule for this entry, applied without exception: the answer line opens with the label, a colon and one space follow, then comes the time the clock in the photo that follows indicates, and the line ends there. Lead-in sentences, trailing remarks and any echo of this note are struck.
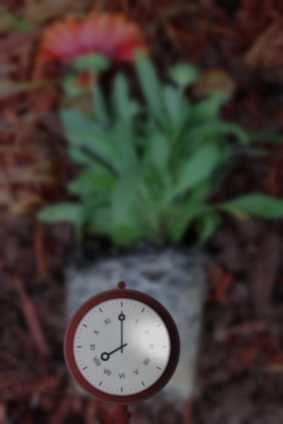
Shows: 8:00
